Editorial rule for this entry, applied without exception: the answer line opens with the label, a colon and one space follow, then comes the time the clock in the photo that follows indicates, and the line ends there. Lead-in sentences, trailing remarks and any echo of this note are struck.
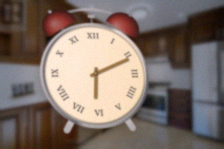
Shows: 6:11
